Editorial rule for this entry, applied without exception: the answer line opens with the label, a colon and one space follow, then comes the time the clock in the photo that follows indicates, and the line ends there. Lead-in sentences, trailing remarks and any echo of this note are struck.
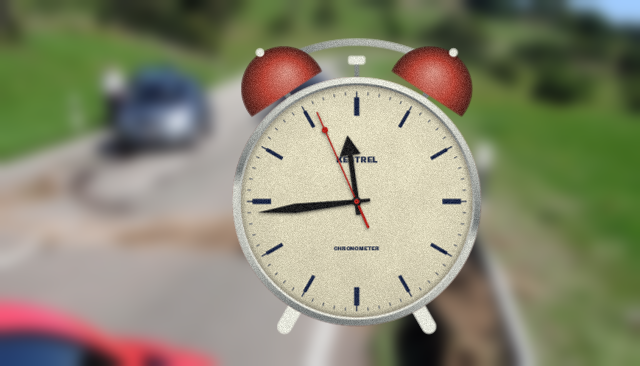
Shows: 11:43:56
